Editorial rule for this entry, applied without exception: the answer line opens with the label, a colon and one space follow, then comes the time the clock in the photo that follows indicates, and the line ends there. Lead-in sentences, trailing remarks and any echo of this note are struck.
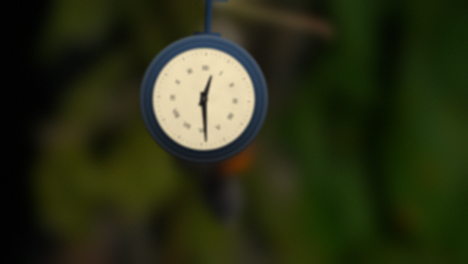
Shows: 12:29
